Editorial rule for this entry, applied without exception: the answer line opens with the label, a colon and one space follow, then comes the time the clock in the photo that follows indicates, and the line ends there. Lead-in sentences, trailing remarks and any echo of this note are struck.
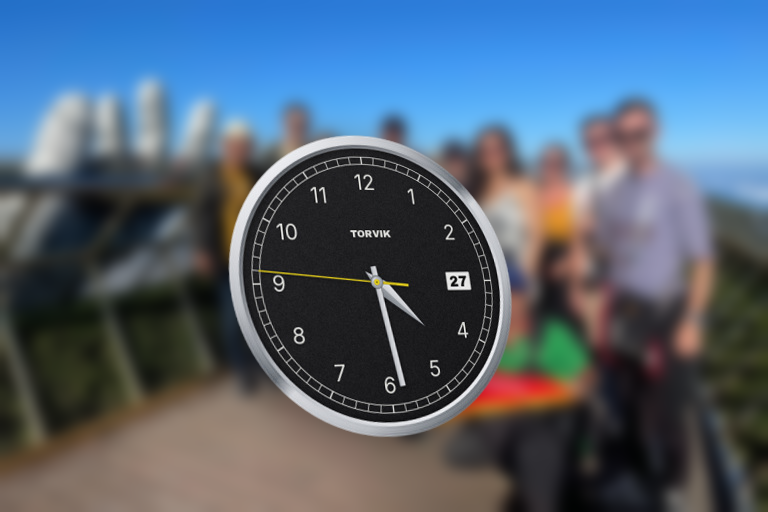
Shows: 4:28:46
